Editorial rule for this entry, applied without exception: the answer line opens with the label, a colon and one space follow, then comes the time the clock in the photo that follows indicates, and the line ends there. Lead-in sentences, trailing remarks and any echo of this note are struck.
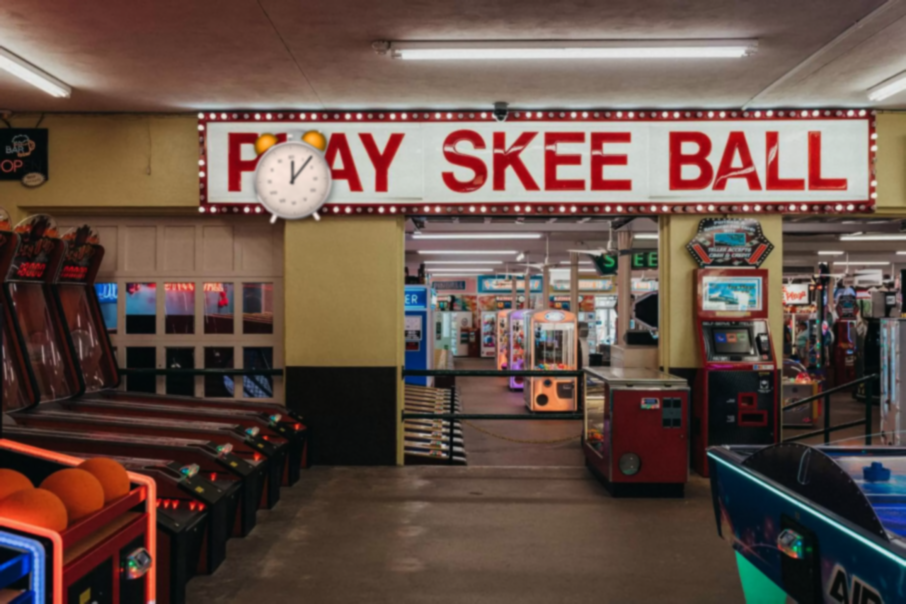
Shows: 12:07
